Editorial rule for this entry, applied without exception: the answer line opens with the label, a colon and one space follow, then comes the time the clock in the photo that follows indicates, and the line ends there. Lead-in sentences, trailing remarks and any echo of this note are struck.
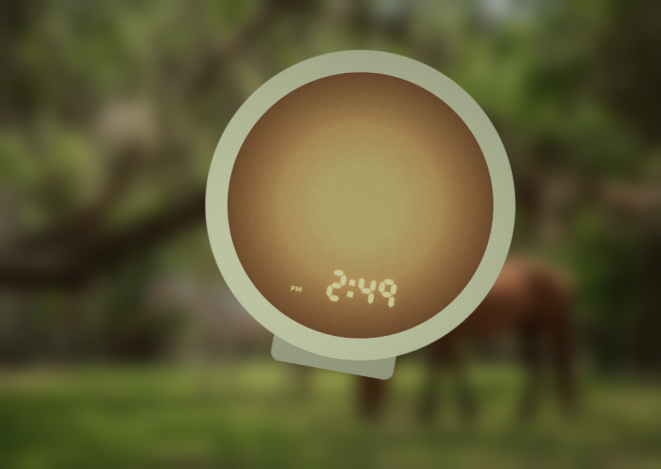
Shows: 2:49
